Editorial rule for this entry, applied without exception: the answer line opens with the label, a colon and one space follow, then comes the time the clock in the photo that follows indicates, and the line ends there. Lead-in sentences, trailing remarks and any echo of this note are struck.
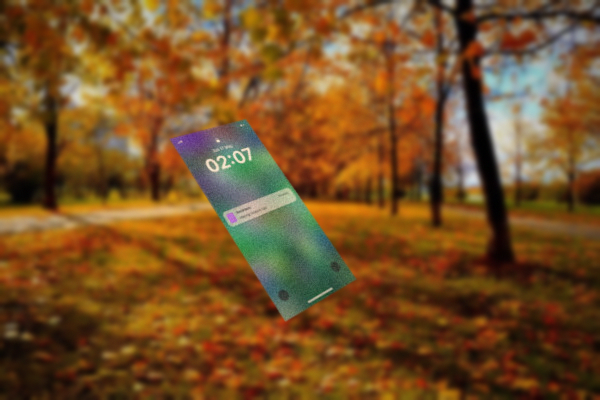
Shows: 2:07
